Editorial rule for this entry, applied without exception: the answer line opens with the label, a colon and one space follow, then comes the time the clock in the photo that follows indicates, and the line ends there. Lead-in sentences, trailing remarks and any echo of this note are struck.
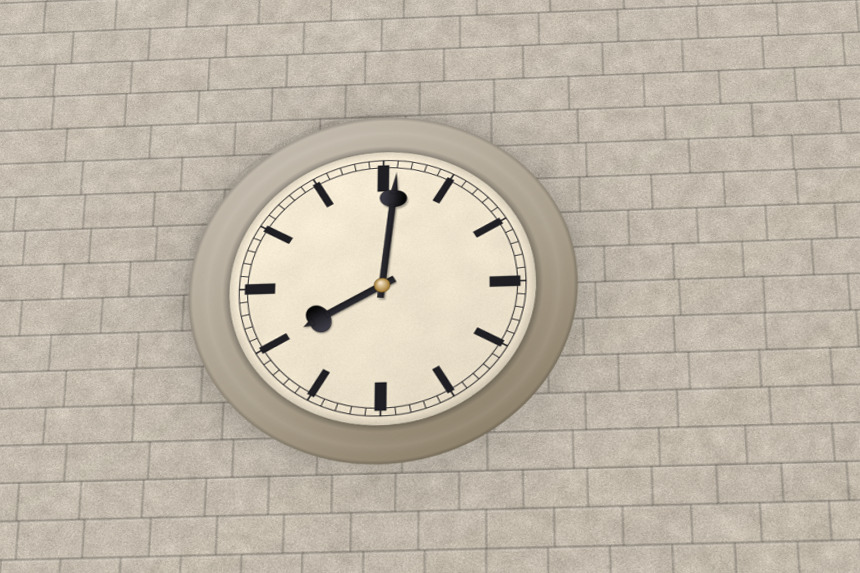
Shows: 8:01
